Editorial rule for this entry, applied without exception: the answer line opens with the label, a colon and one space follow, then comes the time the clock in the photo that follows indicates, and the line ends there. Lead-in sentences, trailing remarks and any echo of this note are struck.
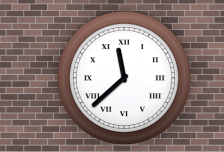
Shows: 11:38
